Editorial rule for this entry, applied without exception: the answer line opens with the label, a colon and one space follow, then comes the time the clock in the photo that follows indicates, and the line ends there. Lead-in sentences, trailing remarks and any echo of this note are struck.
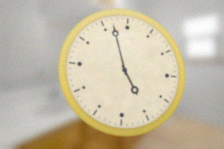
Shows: 4:57
